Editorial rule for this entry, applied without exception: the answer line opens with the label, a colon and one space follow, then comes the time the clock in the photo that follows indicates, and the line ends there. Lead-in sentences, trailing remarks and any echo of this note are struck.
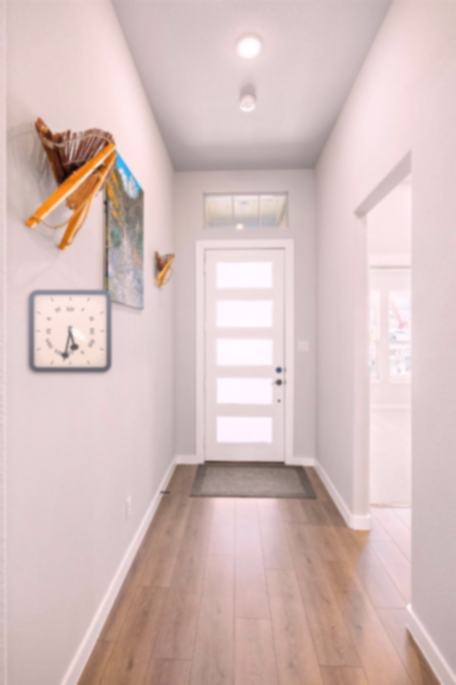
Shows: 5:32
